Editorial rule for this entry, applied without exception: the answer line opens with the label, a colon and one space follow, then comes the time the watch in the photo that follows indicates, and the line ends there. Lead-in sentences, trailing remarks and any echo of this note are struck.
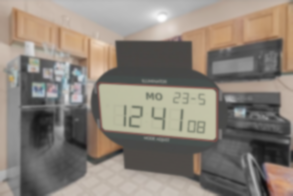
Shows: 12:41:08
